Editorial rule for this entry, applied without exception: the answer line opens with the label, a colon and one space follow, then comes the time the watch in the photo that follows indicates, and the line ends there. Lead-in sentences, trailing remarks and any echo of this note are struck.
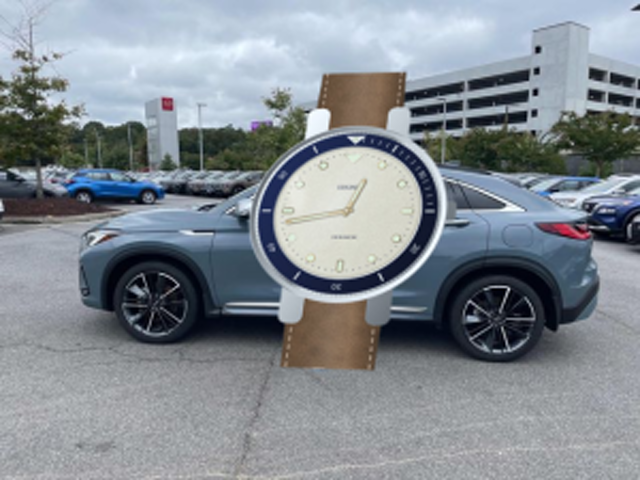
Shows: 12:43
